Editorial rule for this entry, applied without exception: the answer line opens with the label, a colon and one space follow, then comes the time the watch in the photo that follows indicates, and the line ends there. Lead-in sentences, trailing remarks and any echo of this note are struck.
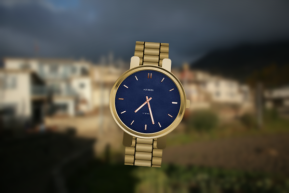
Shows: 7:27
